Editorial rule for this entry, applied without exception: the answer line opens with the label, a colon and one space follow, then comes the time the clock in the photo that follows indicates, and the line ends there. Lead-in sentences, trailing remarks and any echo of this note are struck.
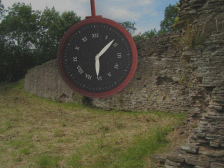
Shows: 6:08
